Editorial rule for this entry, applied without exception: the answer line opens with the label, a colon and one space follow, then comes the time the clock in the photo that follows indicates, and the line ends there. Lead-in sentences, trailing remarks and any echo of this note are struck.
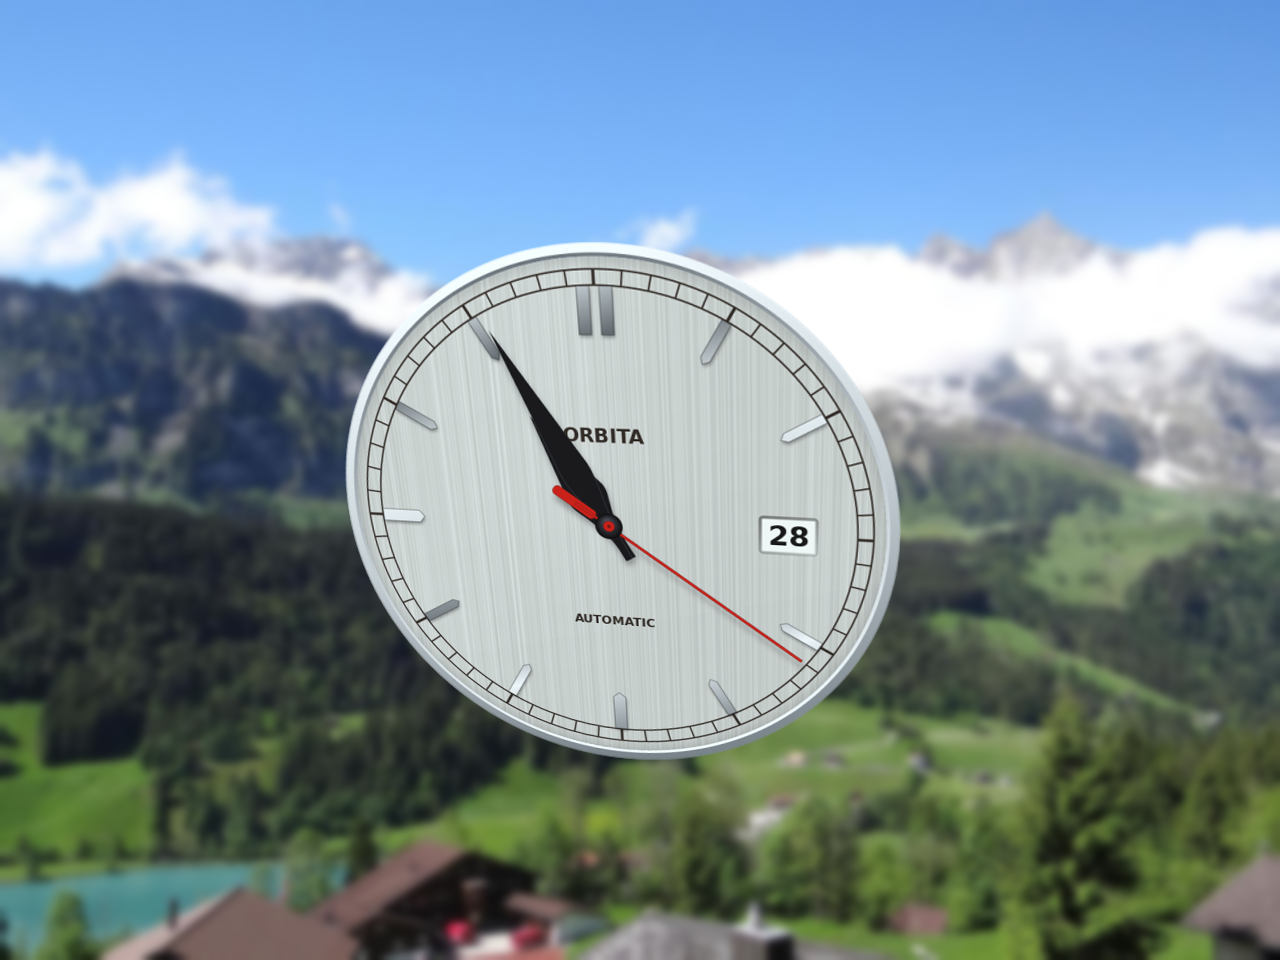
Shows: 10:55:21
